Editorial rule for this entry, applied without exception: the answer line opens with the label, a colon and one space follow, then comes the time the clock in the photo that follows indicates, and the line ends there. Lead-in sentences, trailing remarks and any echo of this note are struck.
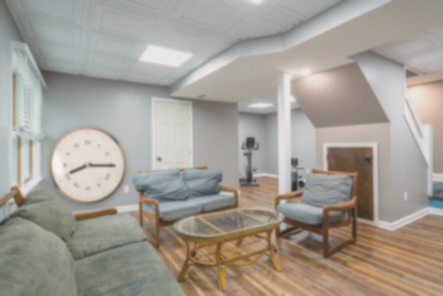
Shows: 8:15
